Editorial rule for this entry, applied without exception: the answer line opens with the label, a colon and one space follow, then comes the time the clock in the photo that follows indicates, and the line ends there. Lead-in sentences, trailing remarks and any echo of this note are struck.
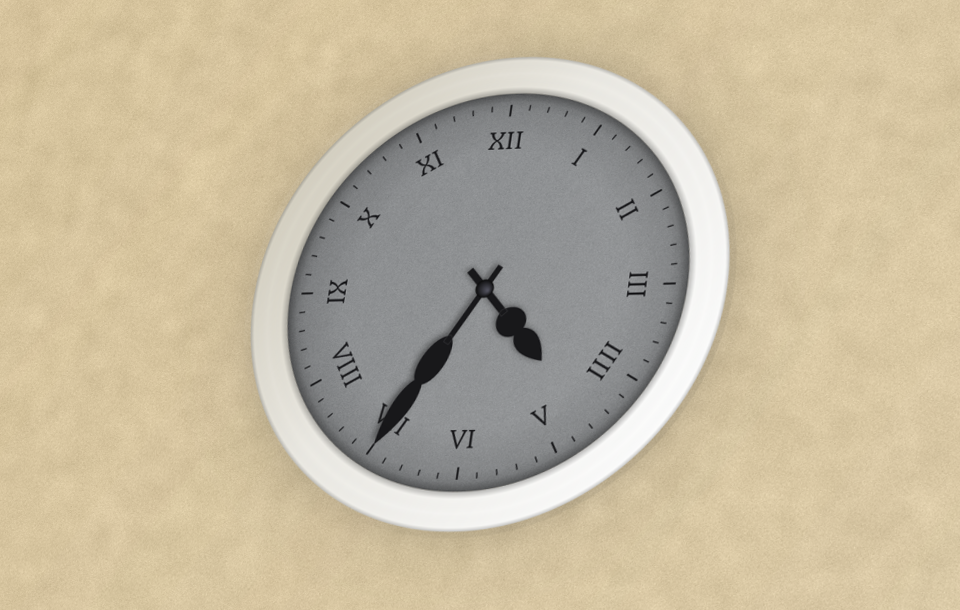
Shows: 4:35
